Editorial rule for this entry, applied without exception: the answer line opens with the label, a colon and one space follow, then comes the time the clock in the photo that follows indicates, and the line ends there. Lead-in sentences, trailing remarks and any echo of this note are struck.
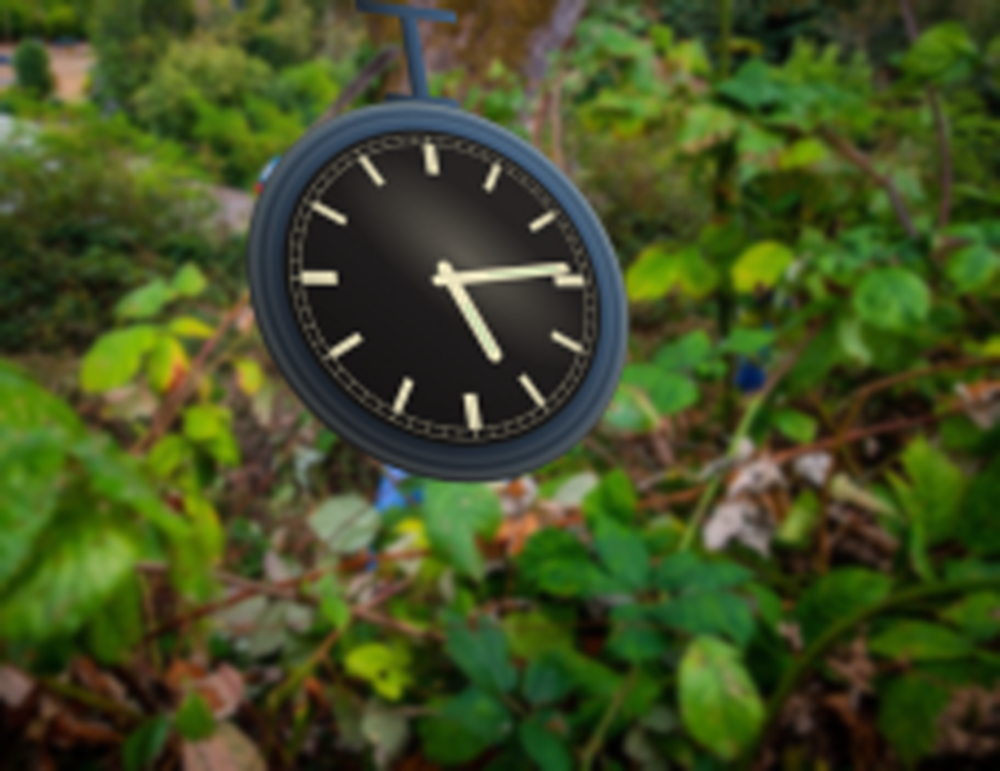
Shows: 5:14
